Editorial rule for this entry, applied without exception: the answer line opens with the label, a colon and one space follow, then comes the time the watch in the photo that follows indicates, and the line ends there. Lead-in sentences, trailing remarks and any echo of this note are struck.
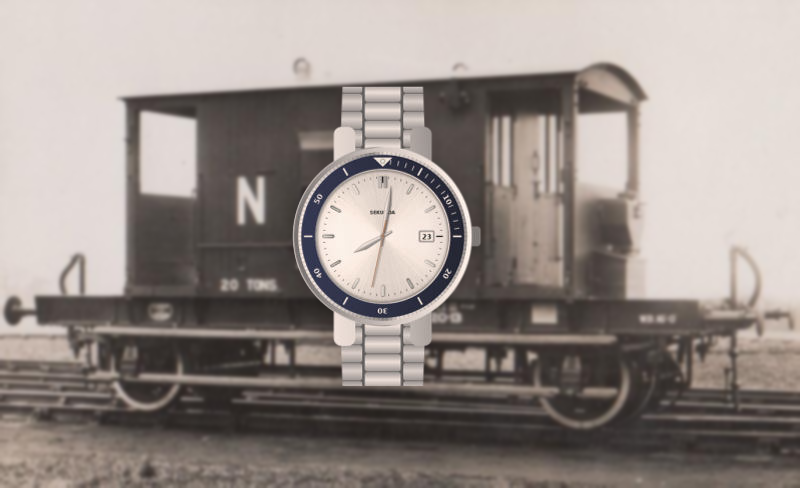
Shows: 8:01:32
